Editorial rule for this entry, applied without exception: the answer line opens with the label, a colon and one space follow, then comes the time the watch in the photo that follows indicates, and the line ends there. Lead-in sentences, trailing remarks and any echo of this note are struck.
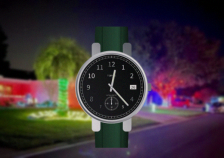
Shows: 12:23
